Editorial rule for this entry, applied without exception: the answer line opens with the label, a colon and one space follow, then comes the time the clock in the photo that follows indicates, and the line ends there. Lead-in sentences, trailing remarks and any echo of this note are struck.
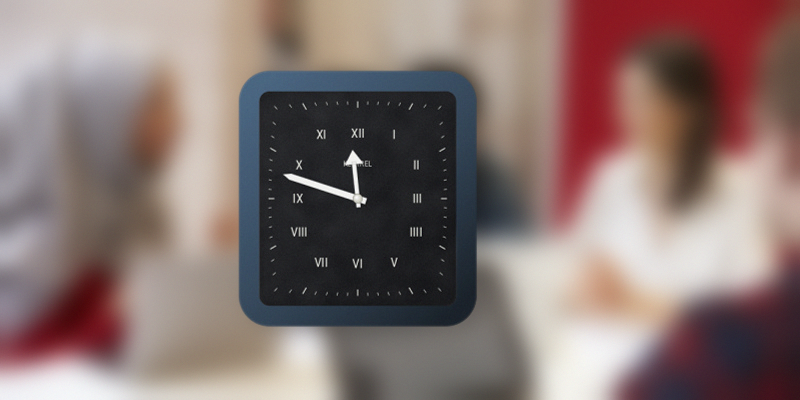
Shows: 11:48
